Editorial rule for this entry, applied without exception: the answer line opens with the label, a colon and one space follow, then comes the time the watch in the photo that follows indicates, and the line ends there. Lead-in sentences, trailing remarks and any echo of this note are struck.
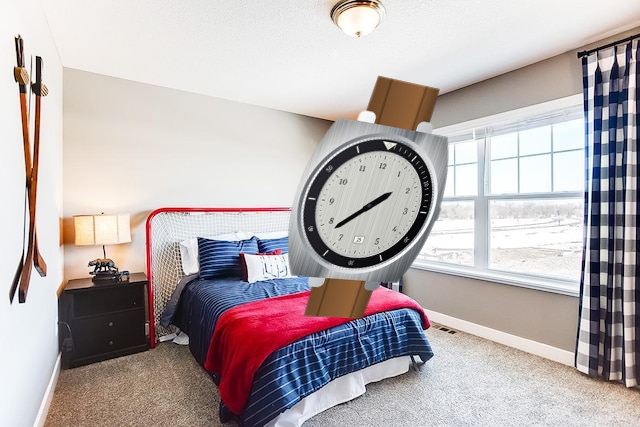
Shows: 1:38
